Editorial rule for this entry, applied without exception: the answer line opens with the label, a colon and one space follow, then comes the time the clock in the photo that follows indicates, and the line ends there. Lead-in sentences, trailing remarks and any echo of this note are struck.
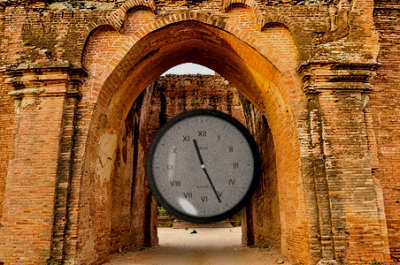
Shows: 11:26
